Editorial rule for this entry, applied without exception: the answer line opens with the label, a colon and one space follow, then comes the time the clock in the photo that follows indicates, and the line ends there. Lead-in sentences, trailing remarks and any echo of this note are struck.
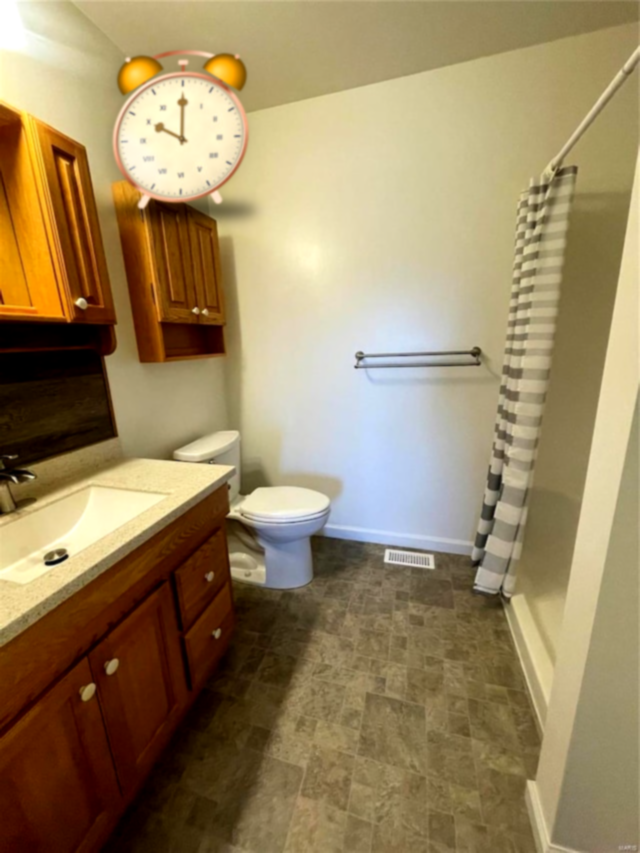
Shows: 10:00
